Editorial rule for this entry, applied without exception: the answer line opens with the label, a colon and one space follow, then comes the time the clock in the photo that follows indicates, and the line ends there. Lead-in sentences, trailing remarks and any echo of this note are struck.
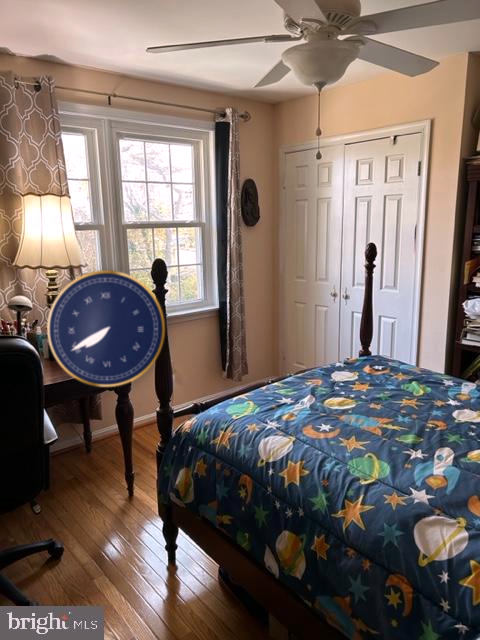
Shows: 7:40
